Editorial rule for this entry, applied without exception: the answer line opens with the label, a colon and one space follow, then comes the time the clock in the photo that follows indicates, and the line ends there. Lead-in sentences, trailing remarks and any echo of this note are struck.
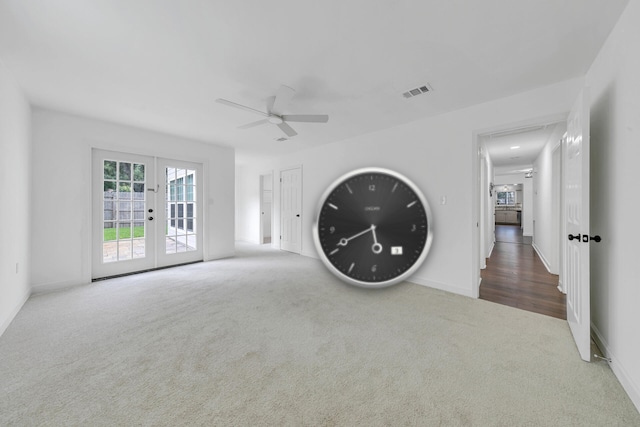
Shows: 5:41
